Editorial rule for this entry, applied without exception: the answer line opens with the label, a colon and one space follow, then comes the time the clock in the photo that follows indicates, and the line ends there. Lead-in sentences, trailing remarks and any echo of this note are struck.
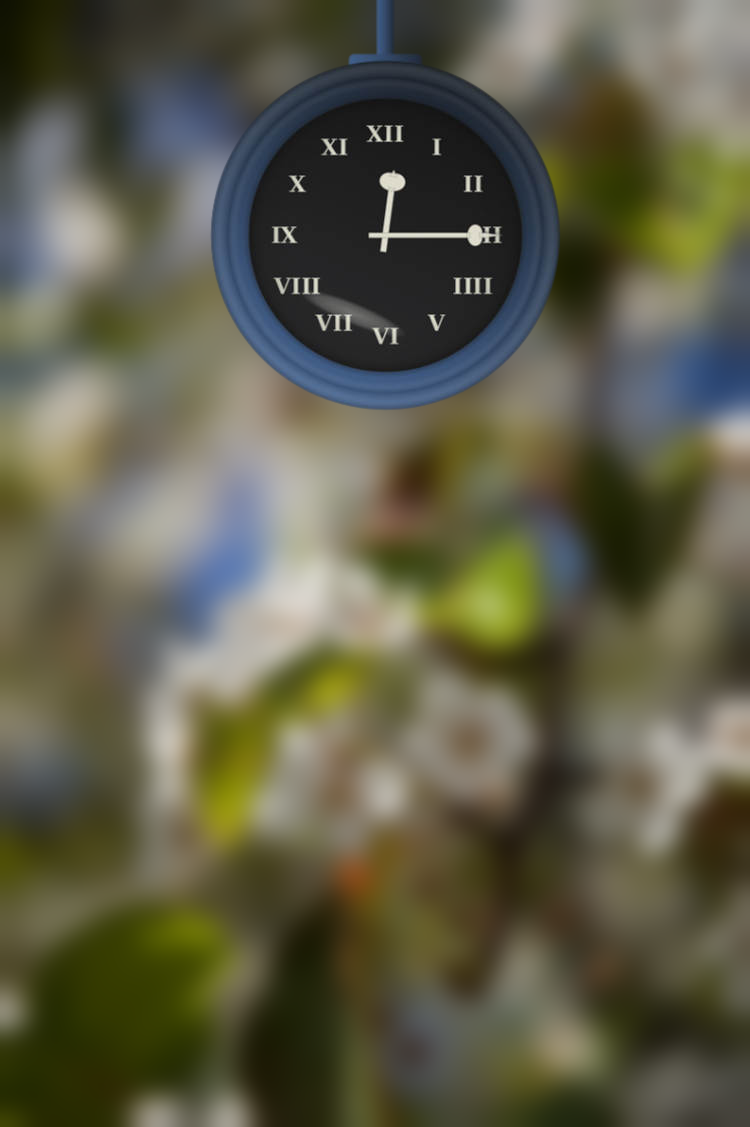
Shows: 12:15
